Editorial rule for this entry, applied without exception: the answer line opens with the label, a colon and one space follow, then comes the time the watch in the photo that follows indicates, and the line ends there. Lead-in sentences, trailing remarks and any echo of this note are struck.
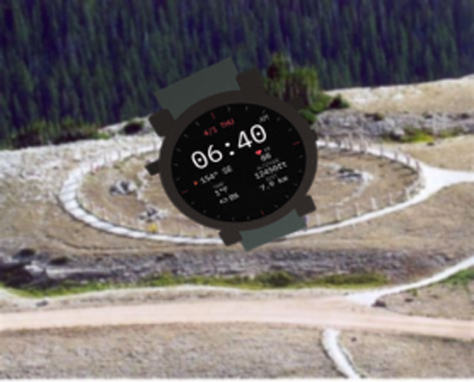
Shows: 6:40
